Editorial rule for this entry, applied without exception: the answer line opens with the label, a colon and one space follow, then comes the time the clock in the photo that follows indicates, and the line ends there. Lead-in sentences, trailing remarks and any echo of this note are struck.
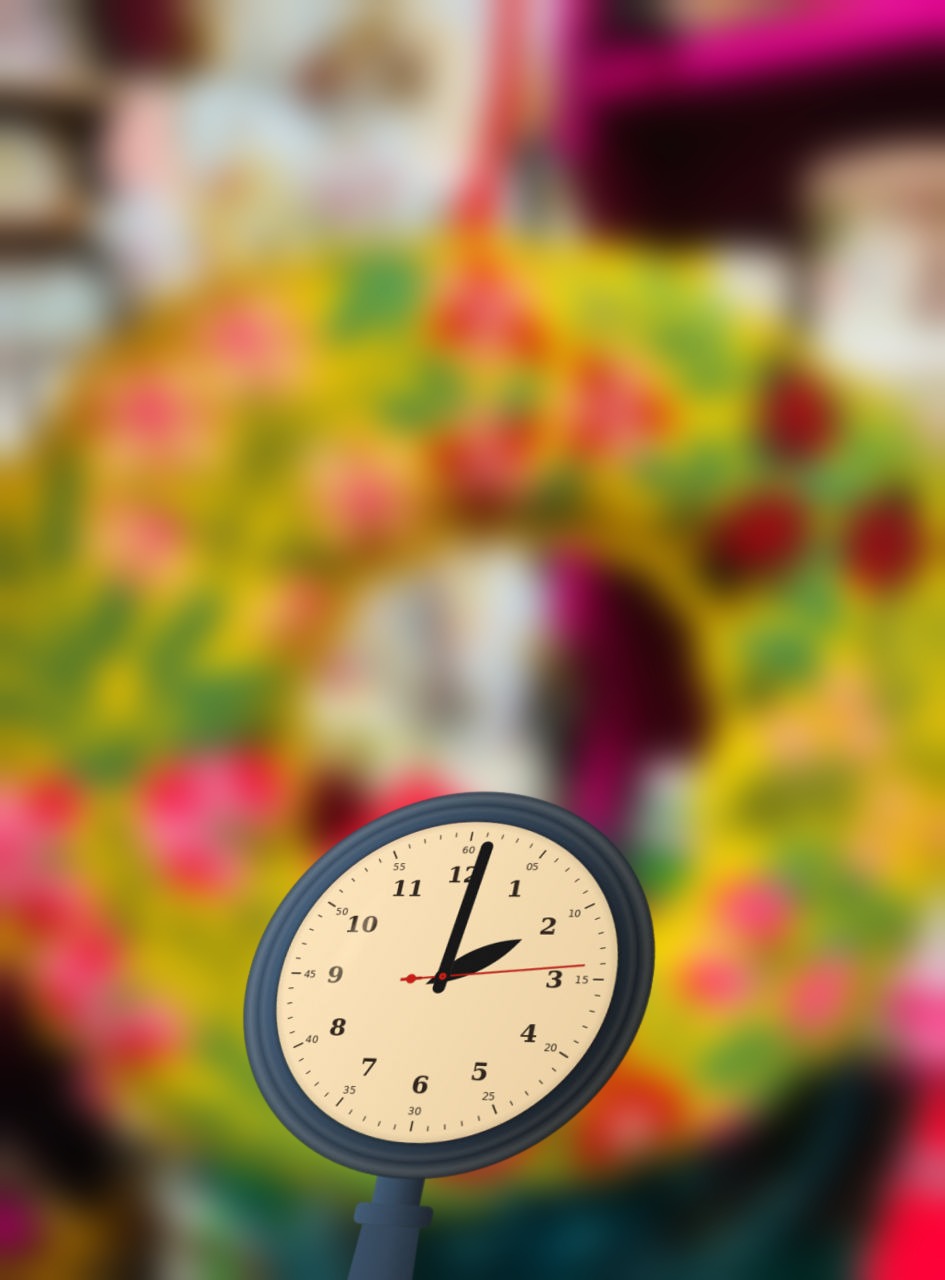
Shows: 2:01:14
